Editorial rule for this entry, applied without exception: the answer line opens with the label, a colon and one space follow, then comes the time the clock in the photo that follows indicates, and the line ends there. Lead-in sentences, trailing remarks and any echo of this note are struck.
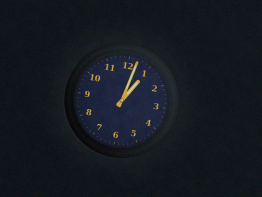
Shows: 1:02
